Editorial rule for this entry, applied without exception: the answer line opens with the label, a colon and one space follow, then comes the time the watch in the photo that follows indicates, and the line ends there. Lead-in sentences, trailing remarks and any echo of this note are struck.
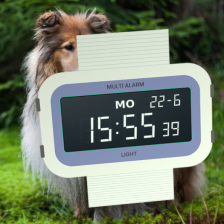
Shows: 15:55:39
